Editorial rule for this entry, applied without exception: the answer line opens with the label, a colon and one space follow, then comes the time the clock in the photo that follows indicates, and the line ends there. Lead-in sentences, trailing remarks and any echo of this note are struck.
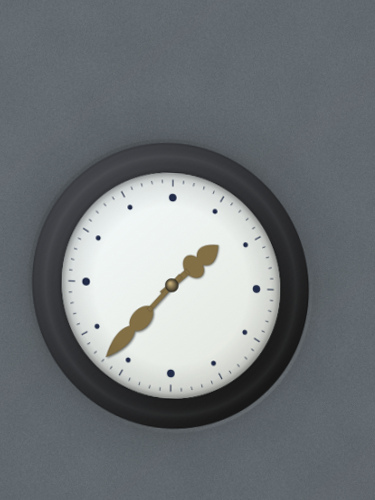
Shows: 1:37
